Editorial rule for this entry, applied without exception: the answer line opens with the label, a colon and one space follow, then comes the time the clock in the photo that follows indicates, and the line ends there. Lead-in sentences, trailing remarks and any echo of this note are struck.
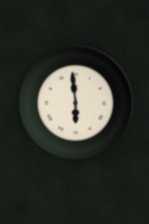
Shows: 5:59
